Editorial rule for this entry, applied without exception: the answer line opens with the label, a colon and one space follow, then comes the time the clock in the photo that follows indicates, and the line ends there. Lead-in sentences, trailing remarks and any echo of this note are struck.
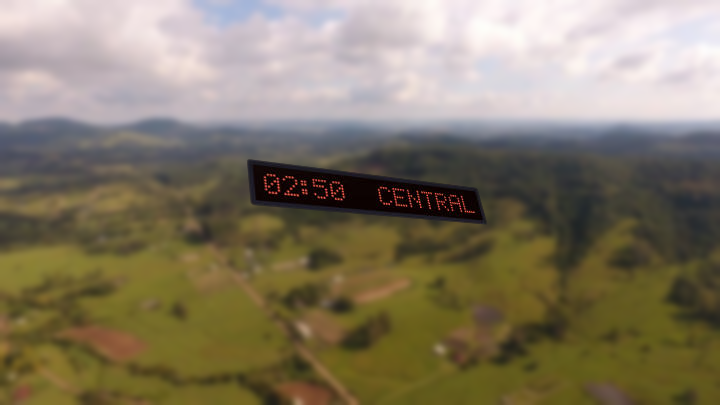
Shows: 2:50
